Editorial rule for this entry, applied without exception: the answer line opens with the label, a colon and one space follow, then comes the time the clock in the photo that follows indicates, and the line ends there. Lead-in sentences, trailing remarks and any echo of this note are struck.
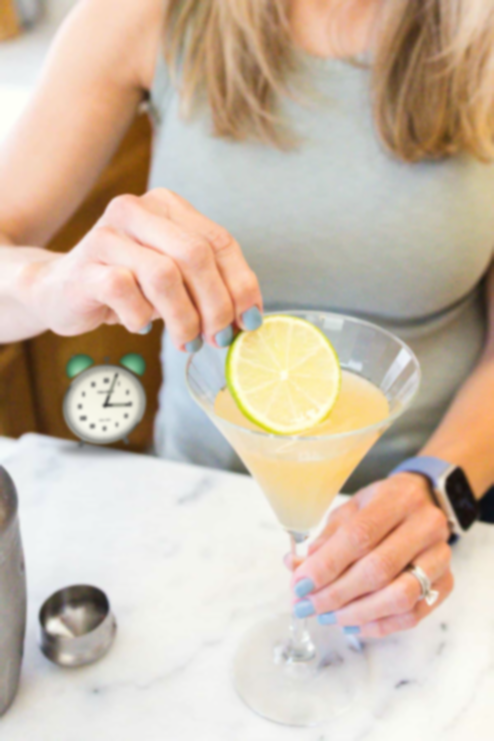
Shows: 3:03
